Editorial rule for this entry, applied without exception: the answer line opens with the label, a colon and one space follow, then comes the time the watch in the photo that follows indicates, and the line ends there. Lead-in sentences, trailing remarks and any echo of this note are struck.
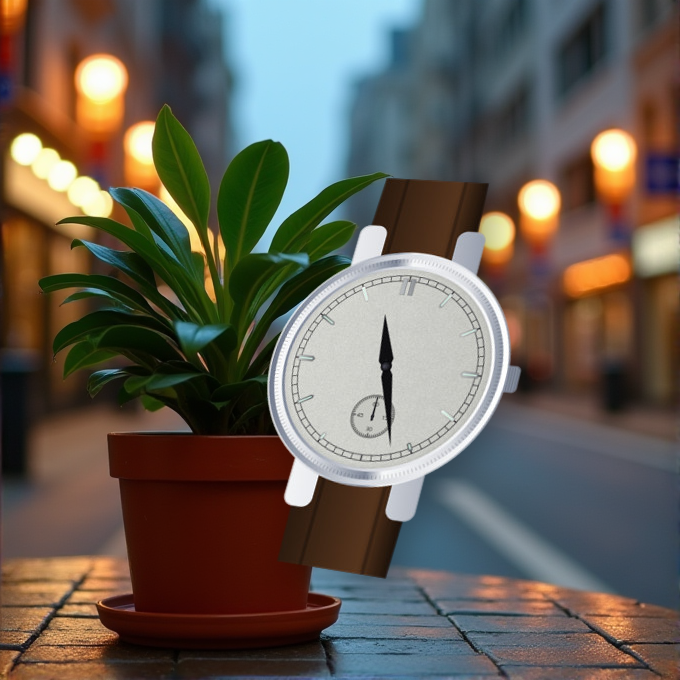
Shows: 11:27
